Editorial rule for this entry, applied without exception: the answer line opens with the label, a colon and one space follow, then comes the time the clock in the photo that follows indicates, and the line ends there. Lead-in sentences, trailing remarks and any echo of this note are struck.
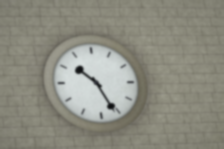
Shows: 10:26
